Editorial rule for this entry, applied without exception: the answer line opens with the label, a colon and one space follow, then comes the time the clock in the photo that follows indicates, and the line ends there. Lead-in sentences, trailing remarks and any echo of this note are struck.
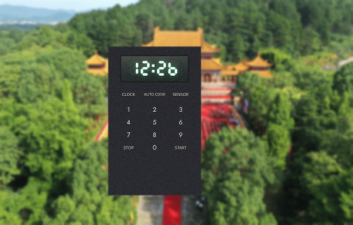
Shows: 12:26
